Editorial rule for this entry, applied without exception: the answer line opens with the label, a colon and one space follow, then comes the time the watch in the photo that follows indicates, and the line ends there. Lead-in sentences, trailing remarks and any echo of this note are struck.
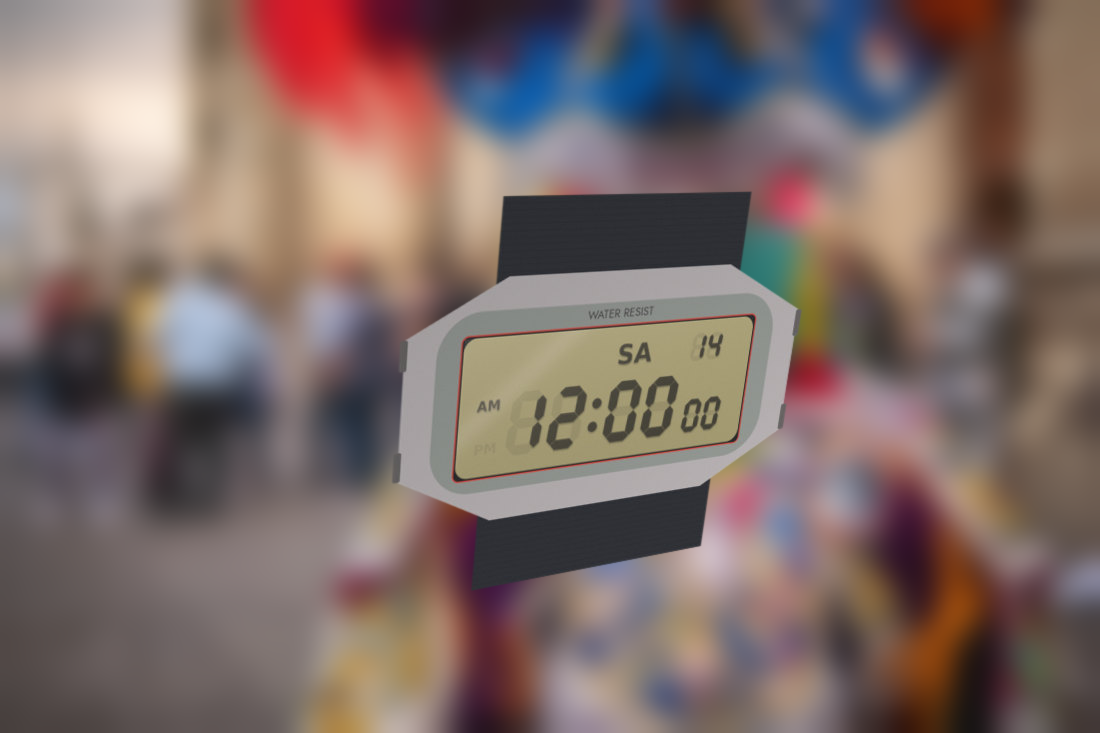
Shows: 12:00:00
